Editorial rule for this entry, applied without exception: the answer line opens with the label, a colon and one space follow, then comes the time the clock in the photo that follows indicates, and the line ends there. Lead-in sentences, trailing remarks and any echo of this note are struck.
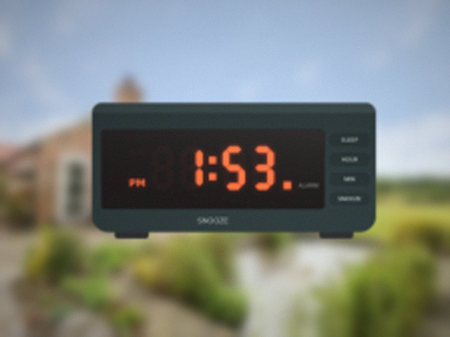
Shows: 1:53
